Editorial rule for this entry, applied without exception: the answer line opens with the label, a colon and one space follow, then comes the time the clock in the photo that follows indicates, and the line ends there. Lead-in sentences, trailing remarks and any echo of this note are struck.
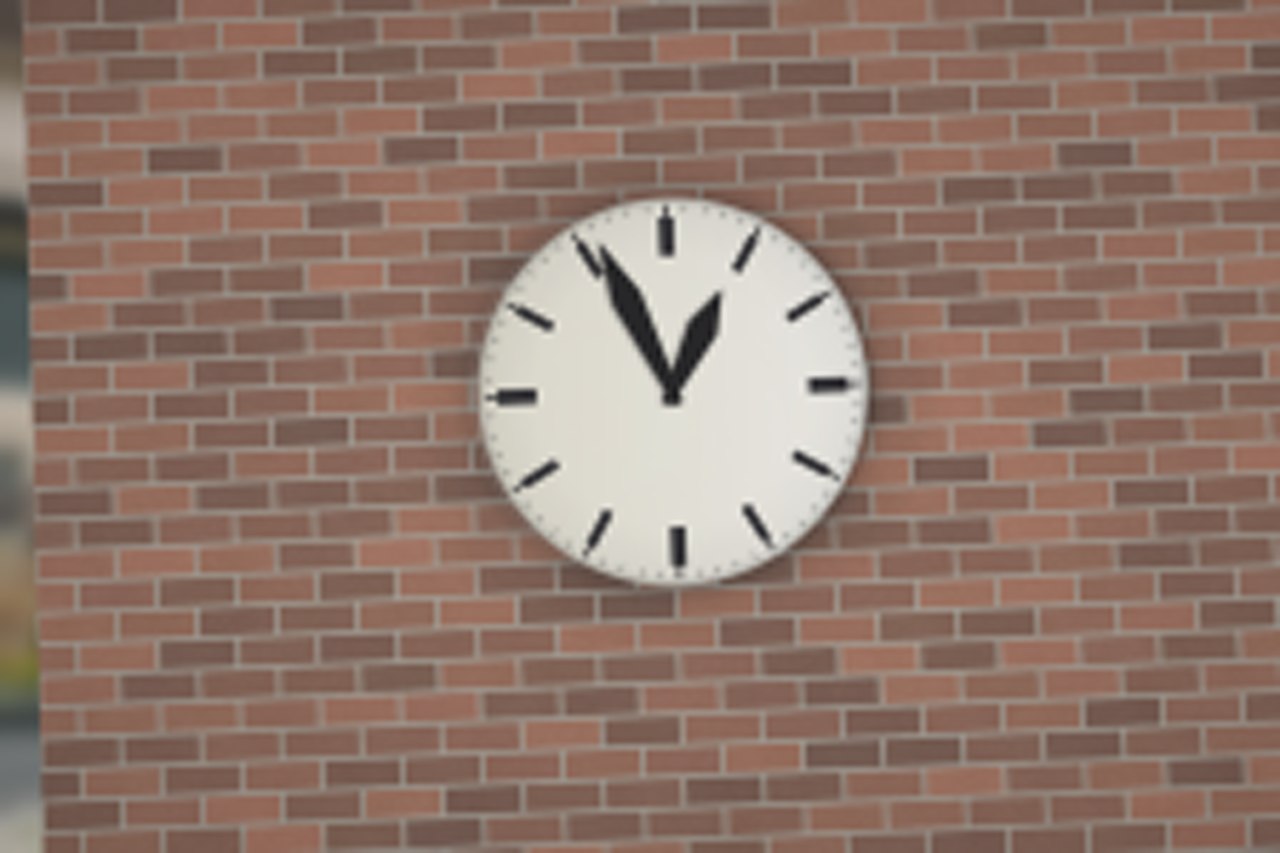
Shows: 12:56
